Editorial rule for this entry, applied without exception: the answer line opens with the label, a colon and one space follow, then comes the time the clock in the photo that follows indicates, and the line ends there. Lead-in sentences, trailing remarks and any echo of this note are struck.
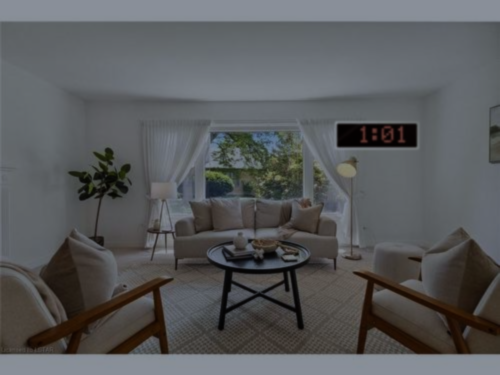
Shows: 1:01
